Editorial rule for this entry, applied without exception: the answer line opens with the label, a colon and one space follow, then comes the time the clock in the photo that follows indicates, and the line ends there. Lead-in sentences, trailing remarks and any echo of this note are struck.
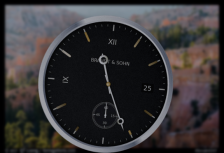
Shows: 11:26
